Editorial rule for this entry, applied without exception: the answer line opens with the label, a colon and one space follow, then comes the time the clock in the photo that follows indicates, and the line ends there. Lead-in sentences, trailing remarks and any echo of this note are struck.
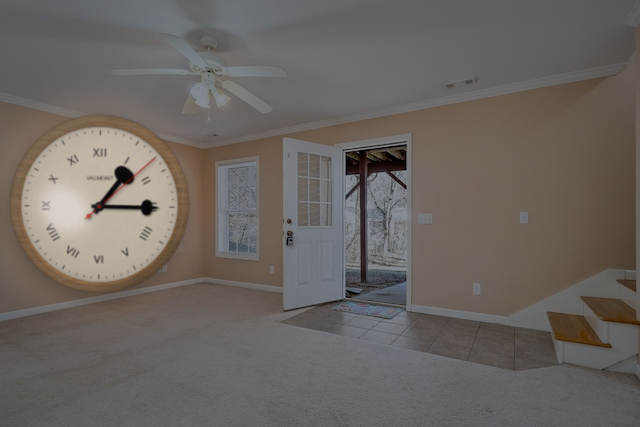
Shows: 1:15:08
